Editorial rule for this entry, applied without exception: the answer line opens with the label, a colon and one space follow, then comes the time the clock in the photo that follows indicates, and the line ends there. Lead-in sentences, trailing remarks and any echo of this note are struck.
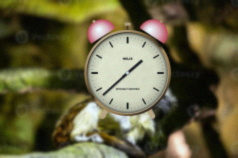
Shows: 1:38
